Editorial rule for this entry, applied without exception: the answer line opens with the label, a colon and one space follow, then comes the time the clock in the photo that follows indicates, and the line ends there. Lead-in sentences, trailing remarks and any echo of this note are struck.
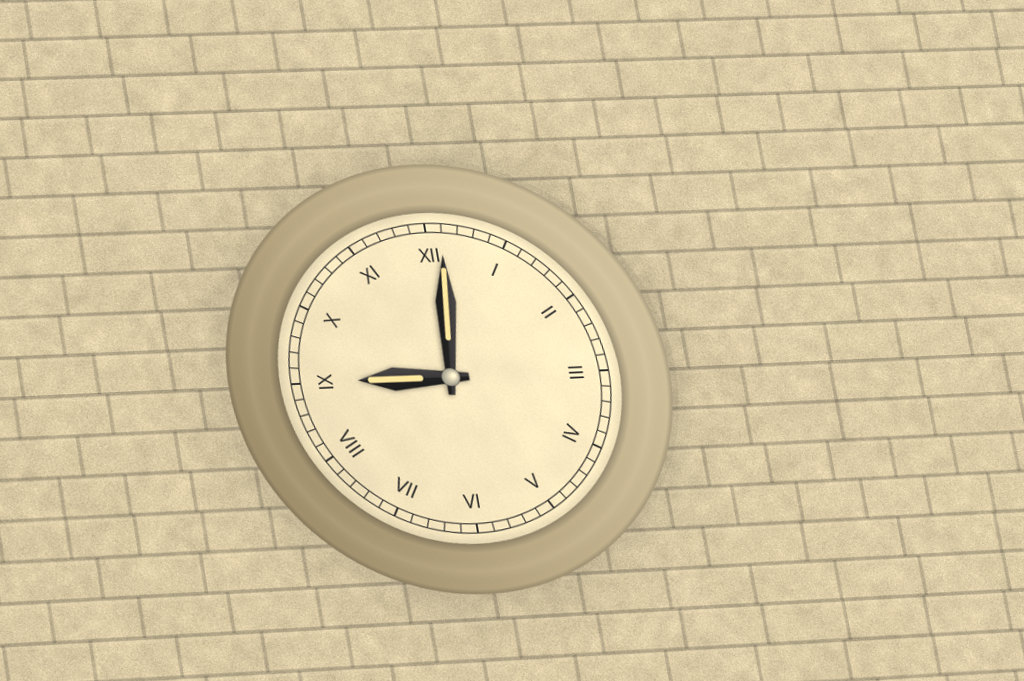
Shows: 9:01
